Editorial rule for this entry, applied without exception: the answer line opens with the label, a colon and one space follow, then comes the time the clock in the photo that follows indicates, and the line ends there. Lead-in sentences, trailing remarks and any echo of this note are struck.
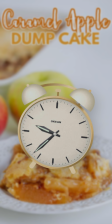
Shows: 9:37
